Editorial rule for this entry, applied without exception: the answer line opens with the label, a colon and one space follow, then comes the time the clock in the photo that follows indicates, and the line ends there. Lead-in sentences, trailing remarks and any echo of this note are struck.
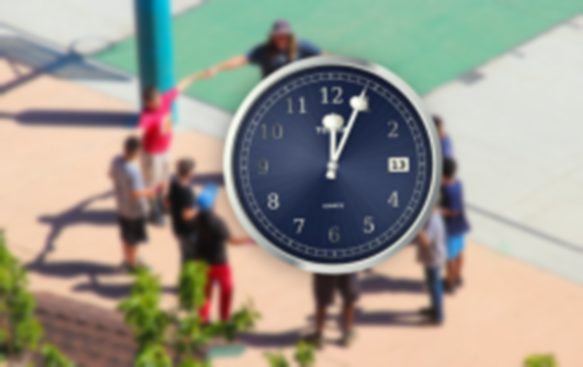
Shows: 12:04
